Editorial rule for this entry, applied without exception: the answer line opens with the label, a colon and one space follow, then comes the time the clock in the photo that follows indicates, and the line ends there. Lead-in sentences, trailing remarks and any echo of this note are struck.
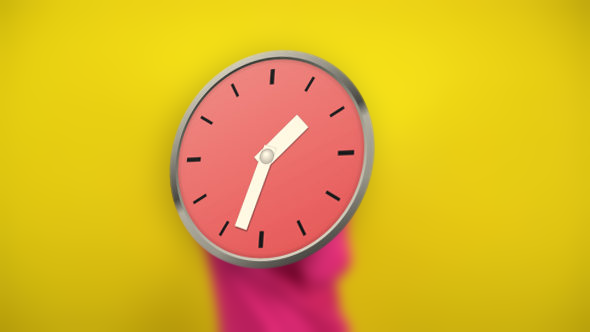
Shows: 1:33
